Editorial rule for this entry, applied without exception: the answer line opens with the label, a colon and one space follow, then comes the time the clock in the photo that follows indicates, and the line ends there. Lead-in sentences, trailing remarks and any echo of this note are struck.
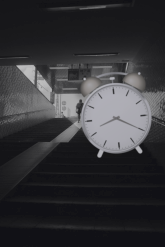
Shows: 8:20
